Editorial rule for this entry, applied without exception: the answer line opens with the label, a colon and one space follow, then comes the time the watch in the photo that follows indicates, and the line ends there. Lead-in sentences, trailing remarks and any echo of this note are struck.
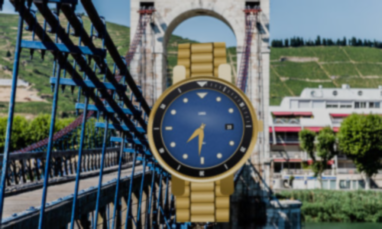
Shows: 7:31
